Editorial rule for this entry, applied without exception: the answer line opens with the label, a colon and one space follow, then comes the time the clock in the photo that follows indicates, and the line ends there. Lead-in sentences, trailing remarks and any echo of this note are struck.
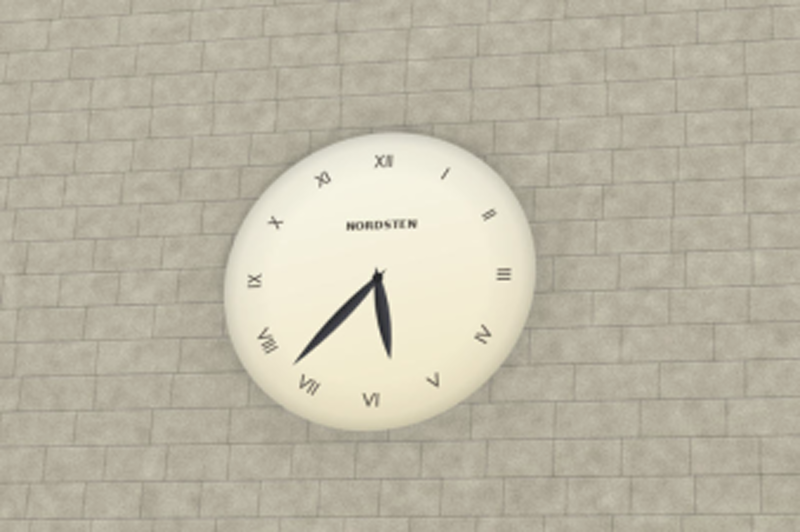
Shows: 5:37
